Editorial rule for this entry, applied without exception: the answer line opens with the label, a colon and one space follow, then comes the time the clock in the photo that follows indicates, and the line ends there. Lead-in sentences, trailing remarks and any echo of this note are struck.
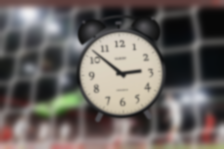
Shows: 2:52
